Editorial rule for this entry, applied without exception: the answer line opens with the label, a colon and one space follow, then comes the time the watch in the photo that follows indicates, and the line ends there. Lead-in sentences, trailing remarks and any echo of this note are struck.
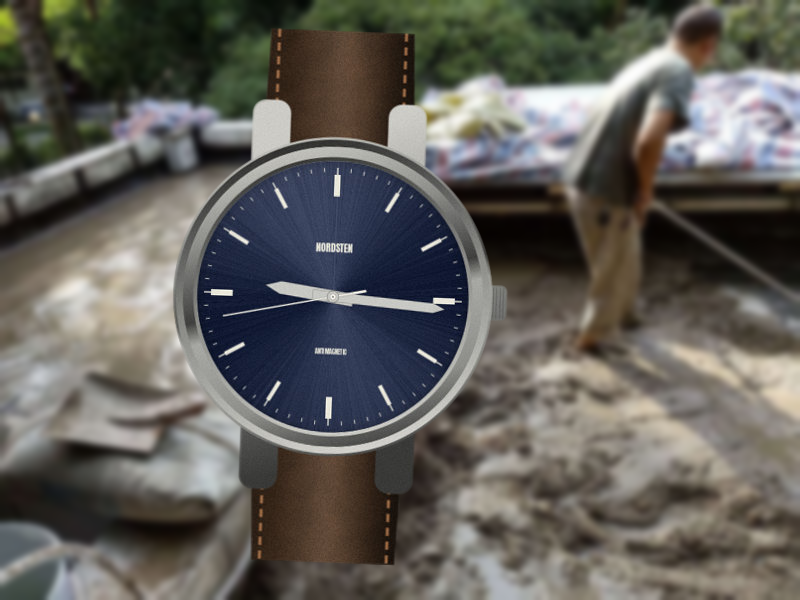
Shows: 9:15:43
